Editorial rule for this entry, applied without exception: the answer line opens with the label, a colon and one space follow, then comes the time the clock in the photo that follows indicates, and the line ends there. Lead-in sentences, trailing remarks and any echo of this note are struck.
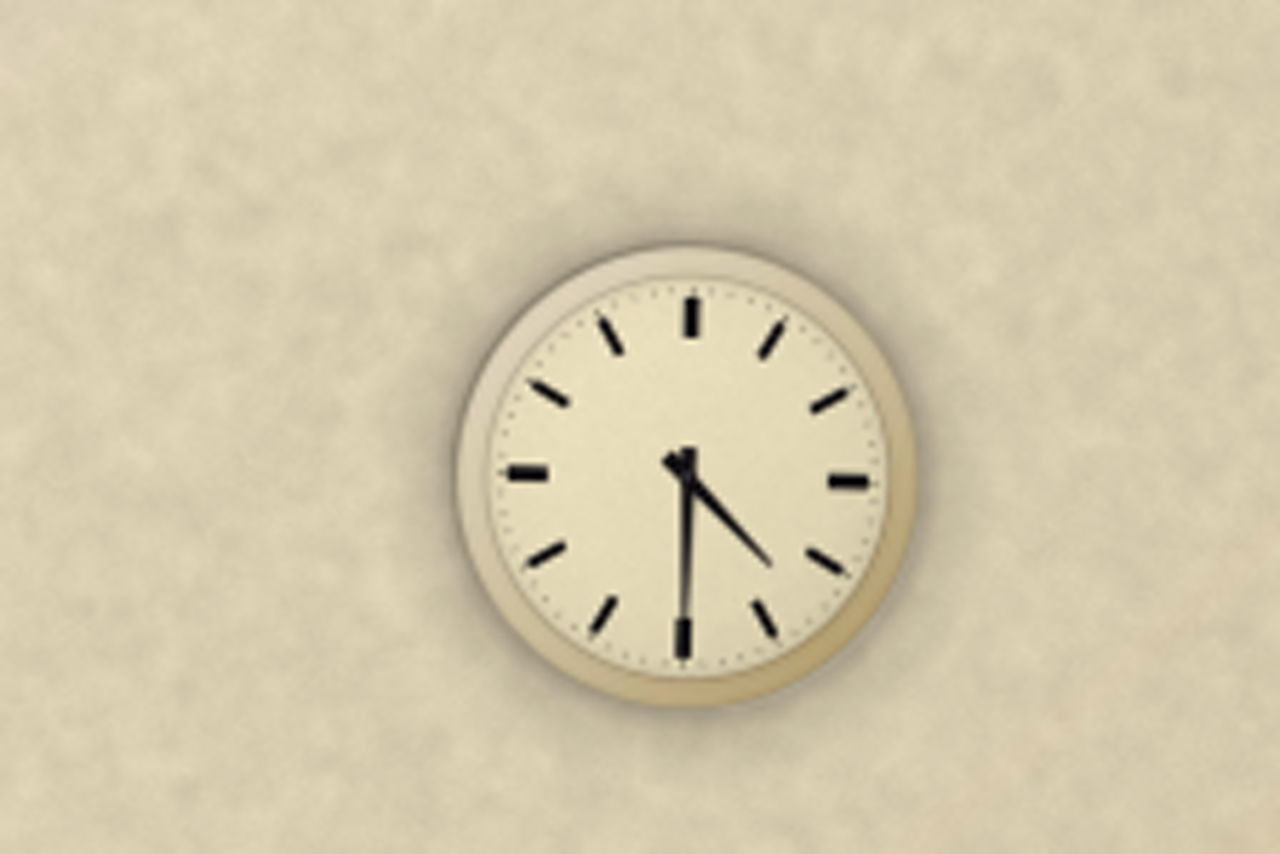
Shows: 4:30
